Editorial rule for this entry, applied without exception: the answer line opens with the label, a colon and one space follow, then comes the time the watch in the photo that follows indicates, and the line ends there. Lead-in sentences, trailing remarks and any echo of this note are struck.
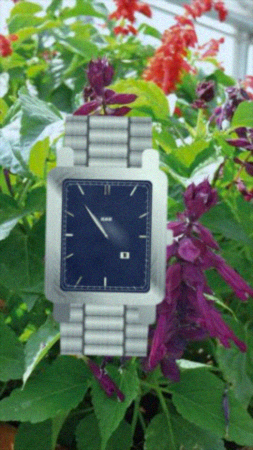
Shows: 10:54
